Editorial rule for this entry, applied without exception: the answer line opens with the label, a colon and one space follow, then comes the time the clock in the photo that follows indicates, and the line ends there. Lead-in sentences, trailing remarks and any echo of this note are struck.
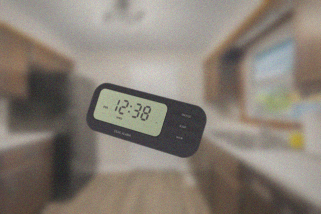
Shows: 12:38
